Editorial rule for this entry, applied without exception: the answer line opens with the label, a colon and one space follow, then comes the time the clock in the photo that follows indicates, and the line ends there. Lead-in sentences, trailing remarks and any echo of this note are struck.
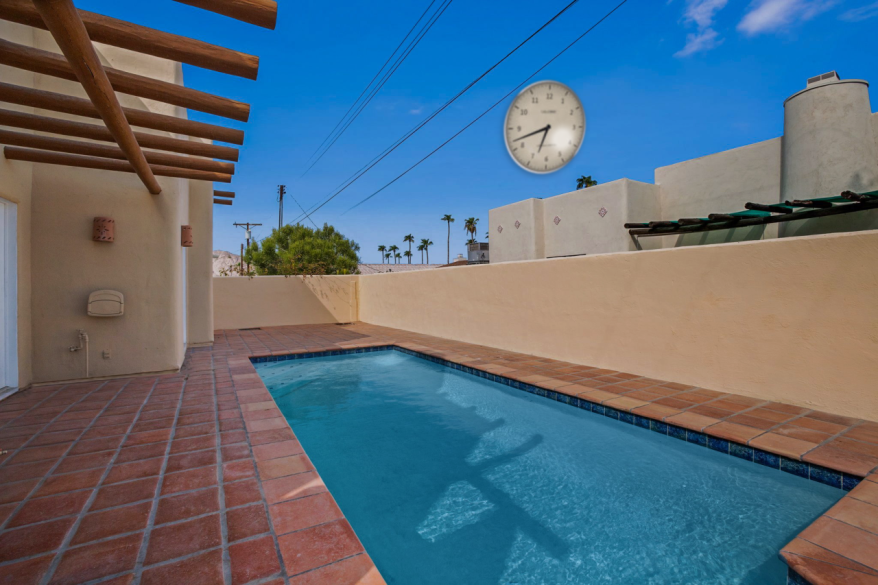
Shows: 6:42
